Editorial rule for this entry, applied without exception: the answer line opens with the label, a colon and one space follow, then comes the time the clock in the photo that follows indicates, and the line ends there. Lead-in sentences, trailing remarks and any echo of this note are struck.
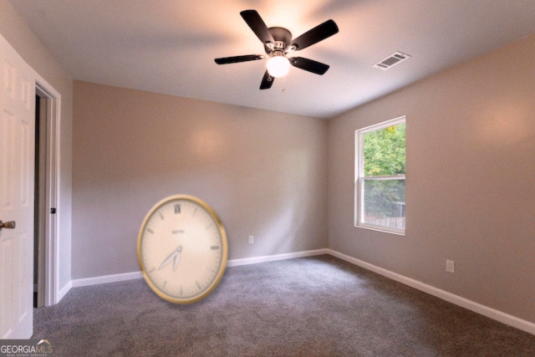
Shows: 6:39
